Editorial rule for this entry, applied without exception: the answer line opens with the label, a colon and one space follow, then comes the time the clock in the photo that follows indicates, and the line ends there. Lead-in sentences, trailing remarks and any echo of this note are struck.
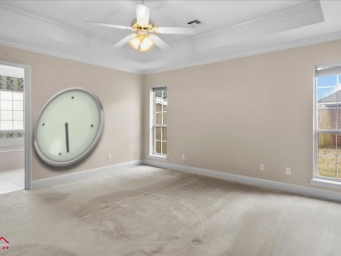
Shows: 5:27
